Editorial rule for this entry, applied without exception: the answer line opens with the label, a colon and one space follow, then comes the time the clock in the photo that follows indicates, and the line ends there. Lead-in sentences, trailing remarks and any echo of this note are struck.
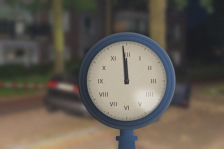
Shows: 11:59
